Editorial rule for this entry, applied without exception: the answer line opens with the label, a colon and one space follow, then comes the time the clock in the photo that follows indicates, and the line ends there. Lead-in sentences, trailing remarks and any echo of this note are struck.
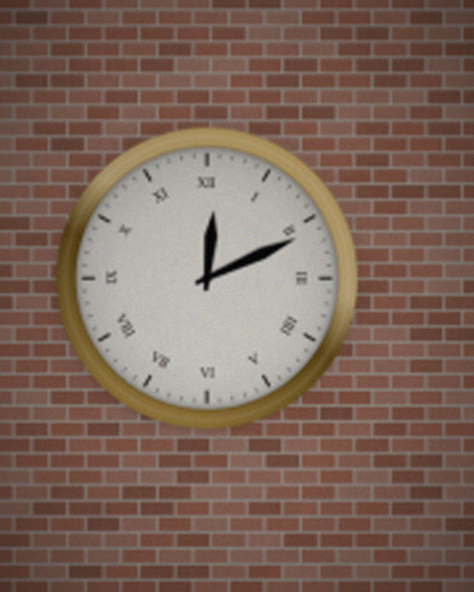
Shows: 12:11
